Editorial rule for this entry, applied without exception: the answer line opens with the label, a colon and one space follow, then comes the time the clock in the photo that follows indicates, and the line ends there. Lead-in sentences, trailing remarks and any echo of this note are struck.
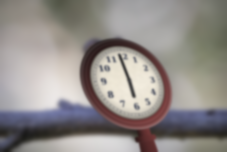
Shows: 5:59
